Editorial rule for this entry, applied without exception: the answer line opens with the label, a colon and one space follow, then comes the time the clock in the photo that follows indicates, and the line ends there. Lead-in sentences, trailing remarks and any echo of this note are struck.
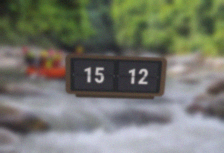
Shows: 15:12
